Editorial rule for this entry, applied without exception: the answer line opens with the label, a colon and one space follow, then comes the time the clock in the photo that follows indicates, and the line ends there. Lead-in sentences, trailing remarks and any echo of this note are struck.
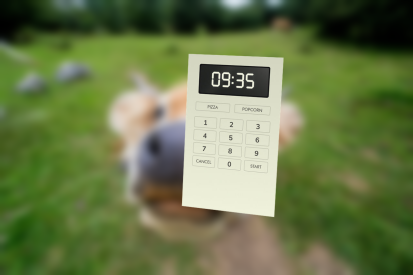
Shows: 9:35
